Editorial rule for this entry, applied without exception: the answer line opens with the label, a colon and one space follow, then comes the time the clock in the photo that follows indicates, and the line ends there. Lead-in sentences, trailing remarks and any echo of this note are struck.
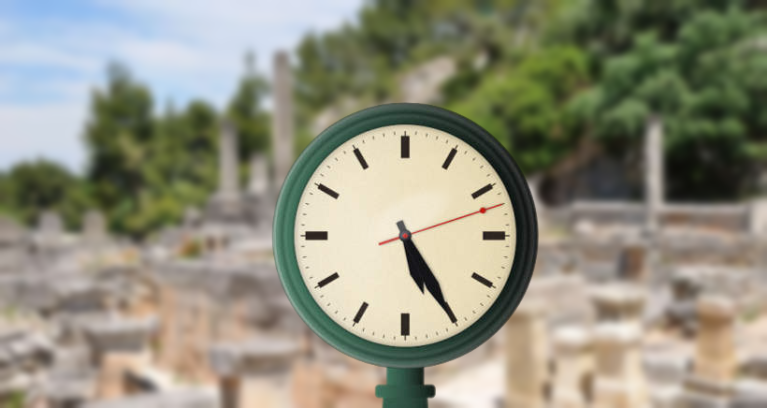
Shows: 5:25:12
